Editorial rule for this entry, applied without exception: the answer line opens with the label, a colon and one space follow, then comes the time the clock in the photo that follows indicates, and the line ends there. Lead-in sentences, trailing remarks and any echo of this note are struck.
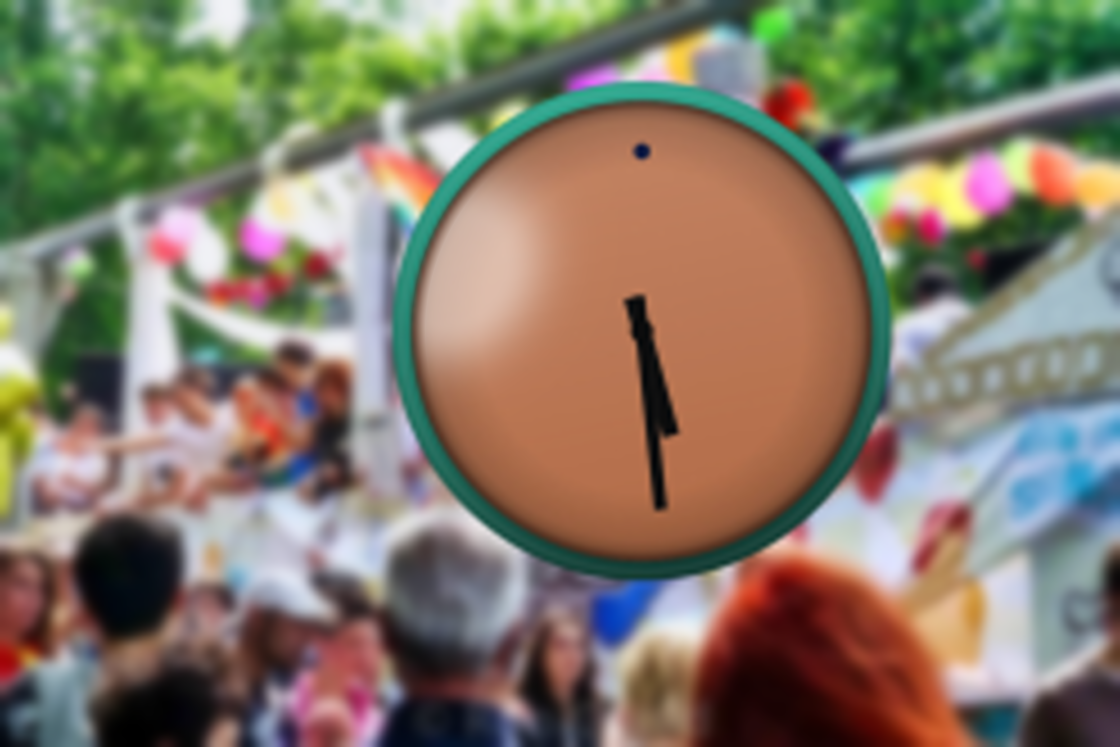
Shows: 5:29
